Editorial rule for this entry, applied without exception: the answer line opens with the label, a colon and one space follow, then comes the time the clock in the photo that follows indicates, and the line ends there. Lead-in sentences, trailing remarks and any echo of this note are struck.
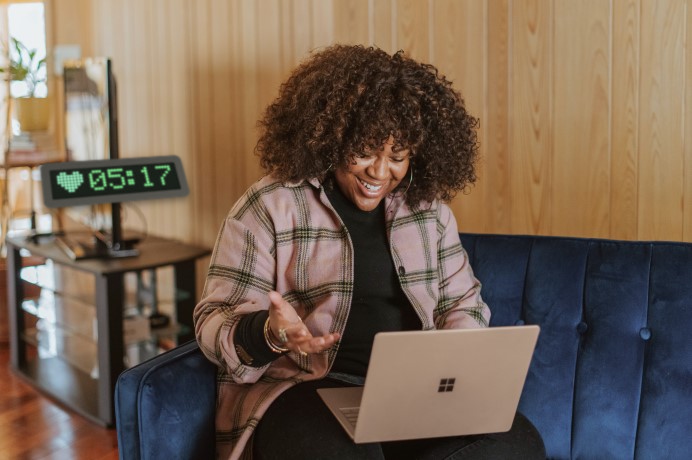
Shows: 5:17
